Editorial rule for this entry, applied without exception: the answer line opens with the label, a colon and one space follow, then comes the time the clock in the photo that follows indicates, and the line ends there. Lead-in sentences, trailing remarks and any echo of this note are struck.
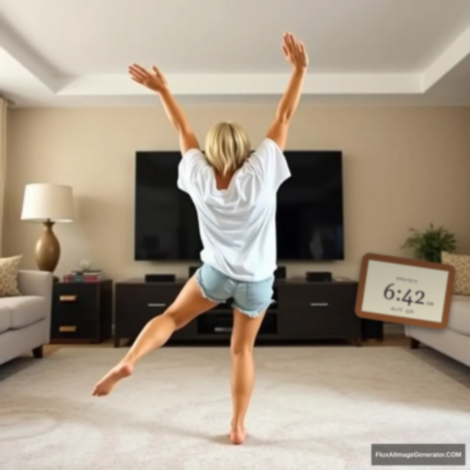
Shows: 6:42
